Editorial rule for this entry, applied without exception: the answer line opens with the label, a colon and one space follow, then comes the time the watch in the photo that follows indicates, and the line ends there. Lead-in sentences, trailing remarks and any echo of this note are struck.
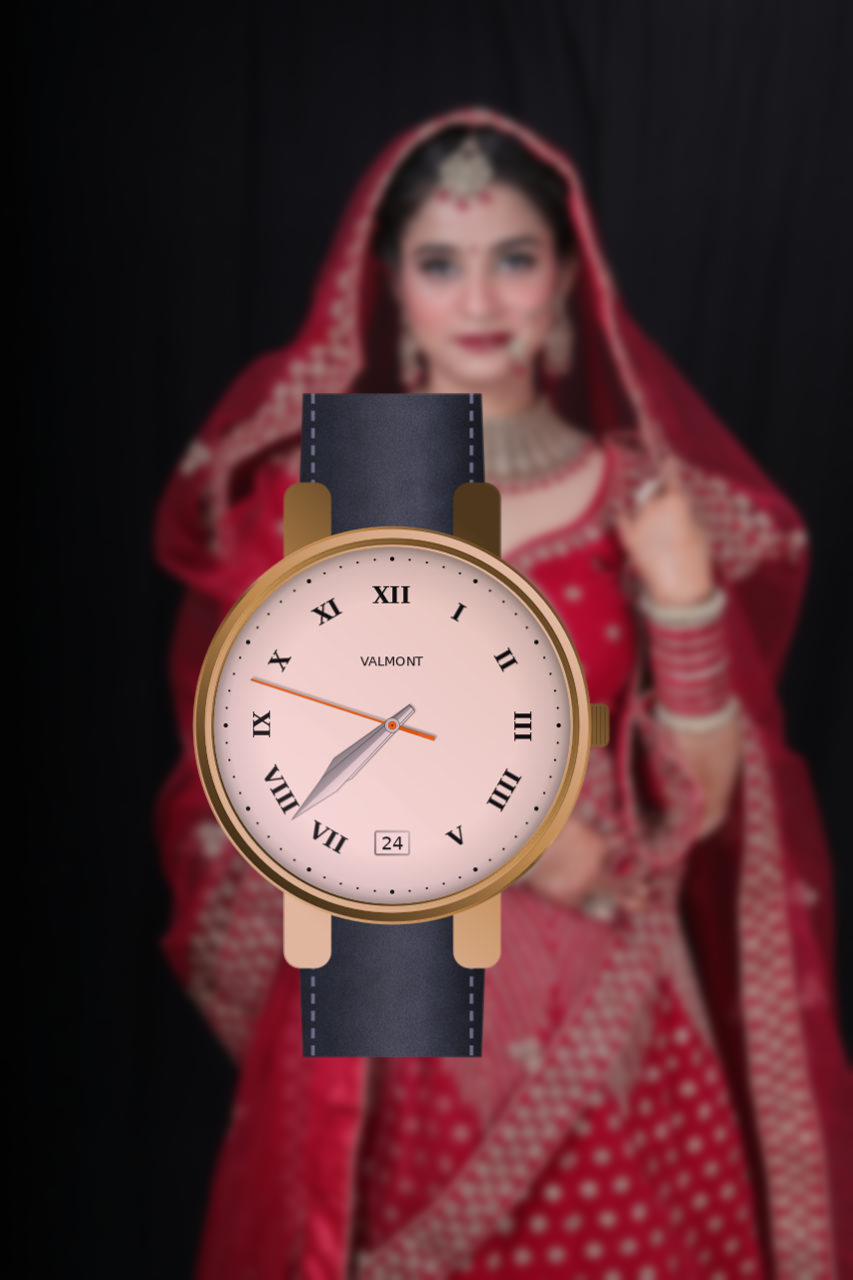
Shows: 7:37:48
